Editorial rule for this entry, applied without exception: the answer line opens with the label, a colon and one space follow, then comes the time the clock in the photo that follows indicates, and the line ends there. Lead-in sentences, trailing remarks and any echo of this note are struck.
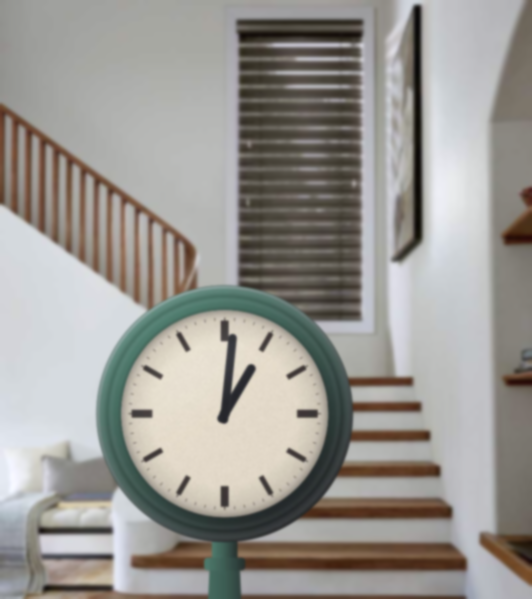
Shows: 1:01
